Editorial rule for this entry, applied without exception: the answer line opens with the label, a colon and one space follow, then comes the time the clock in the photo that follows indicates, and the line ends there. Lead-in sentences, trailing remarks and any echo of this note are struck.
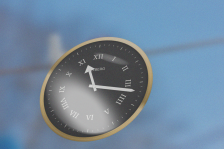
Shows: 11:17
